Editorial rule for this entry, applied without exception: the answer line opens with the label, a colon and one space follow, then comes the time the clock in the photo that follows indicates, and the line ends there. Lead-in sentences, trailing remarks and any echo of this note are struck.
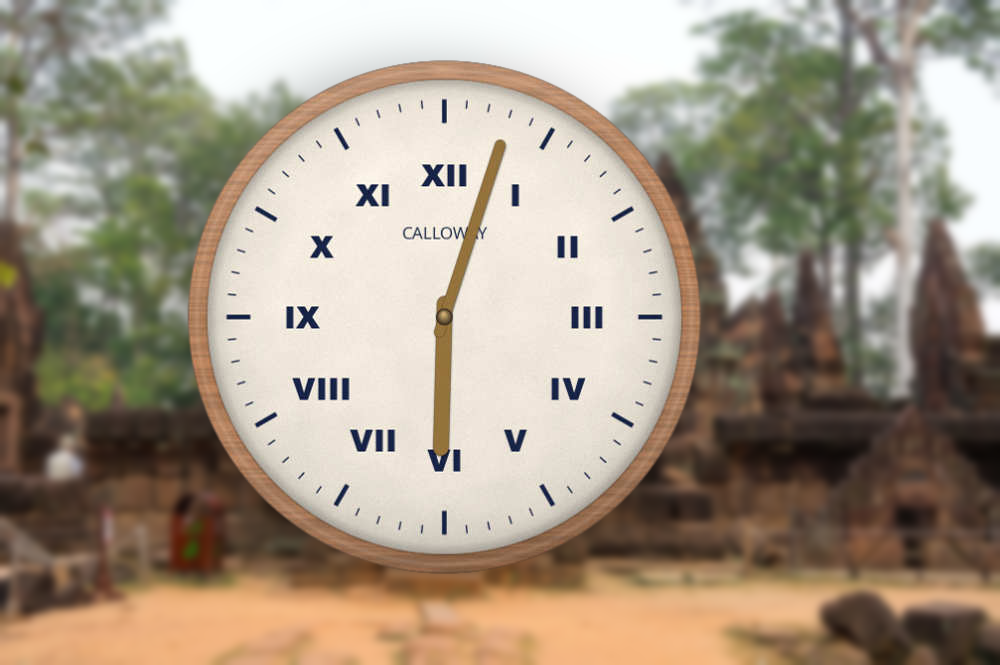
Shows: 6:03
